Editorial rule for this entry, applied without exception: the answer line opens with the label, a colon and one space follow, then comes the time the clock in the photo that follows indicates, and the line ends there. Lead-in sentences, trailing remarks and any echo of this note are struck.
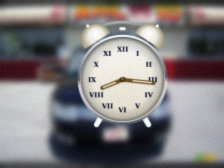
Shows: 8:16
